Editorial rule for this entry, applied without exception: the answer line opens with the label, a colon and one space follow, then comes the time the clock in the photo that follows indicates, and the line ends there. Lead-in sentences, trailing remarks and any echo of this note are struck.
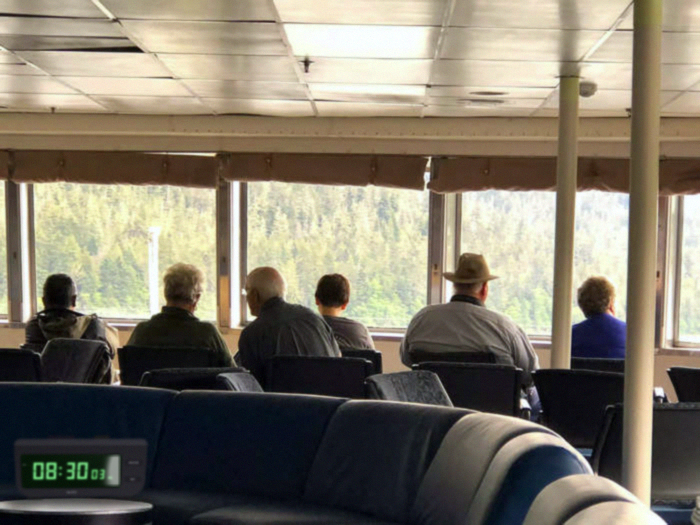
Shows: 8:30
